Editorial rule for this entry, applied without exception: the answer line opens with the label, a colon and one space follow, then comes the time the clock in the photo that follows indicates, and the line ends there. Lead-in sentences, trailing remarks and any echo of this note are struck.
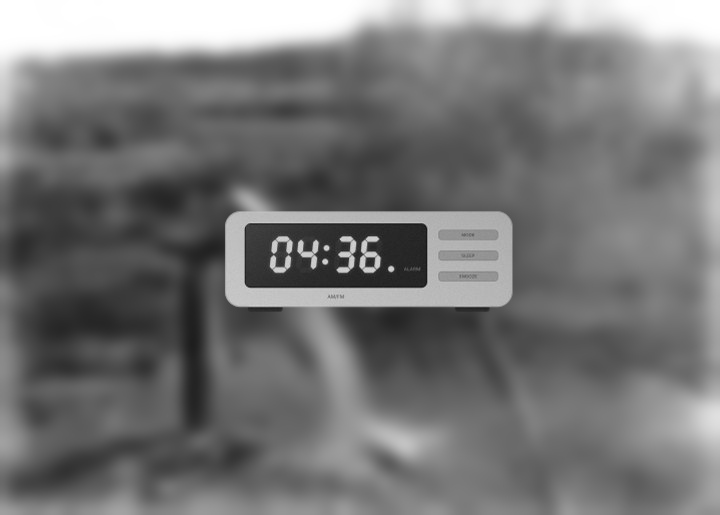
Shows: 4:36
